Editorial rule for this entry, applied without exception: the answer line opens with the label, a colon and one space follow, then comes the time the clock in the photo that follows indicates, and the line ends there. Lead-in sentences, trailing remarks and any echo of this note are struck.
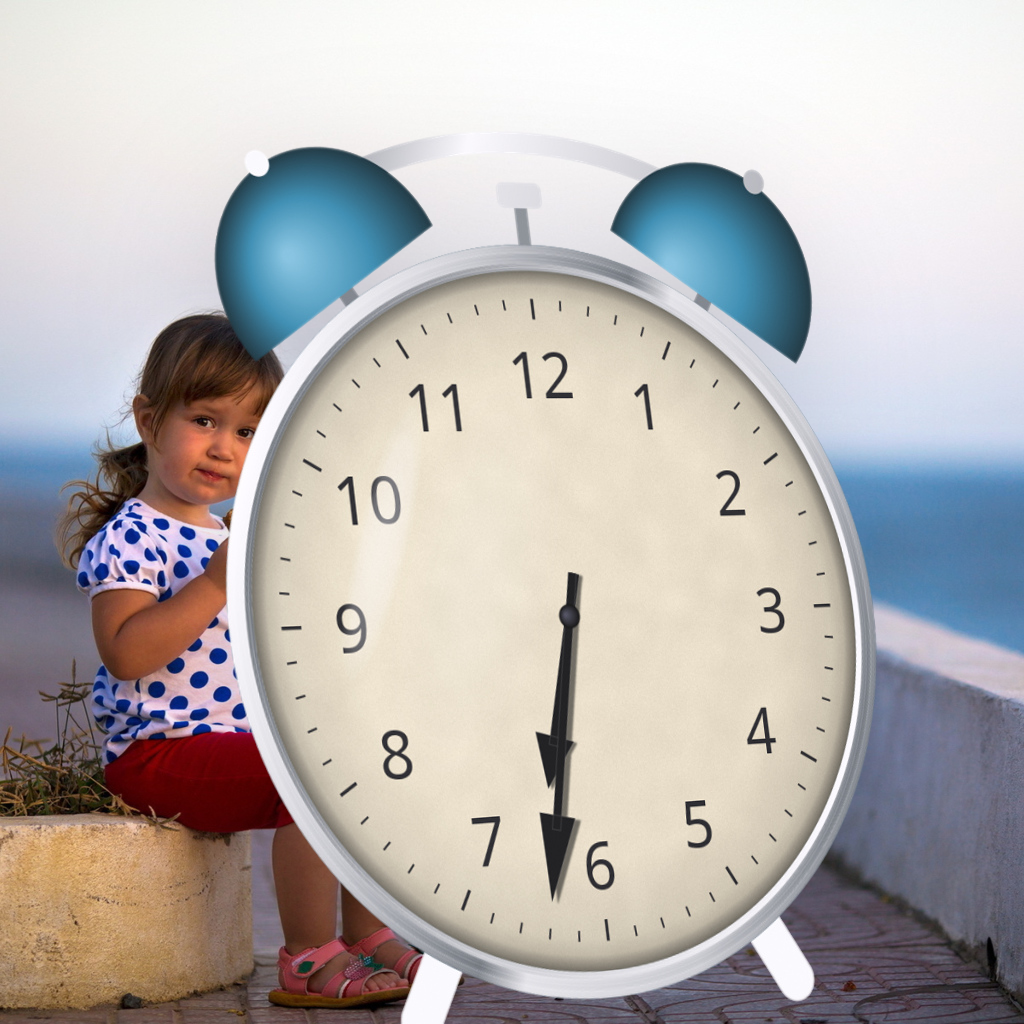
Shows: 6:32
